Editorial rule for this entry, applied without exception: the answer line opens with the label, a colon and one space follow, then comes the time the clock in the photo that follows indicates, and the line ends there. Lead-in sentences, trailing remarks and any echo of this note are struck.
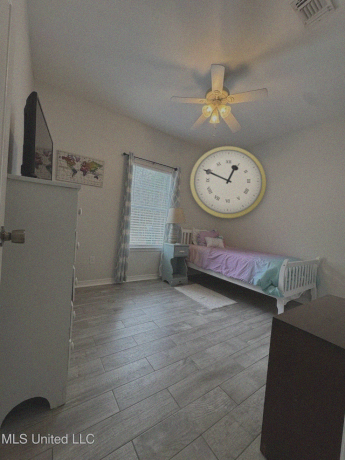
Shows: 12:49
